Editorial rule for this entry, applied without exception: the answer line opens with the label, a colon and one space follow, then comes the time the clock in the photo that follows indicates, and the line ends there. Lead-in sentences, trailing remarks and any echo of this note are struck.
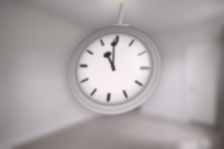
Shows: 10:59
